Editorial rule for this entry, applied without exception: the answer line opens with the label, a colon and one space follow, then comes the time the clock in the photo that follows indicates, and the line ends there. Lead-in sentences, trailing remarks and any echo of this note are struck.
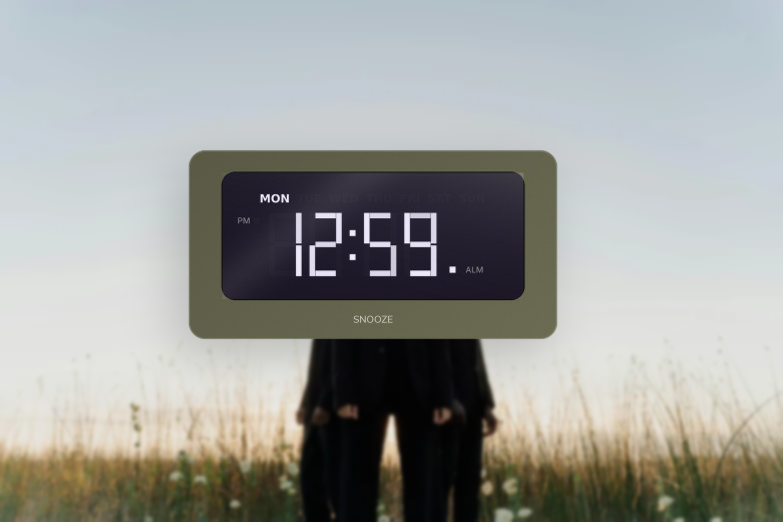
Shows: 12:59
